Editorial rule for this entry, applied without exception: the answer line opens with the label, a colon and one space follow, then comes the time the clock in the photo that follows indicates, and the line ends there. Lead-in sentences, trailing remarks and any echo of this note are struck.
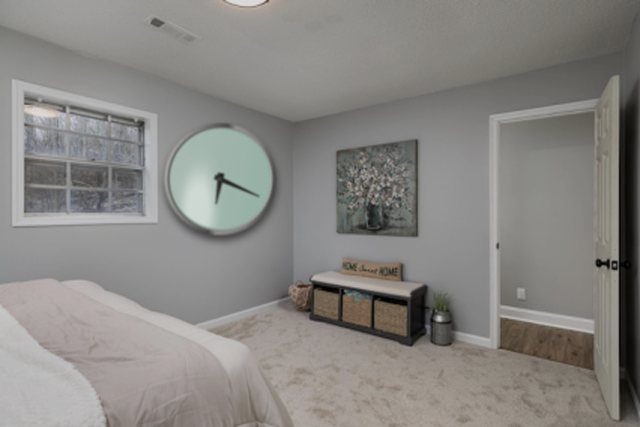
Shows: 6:19
